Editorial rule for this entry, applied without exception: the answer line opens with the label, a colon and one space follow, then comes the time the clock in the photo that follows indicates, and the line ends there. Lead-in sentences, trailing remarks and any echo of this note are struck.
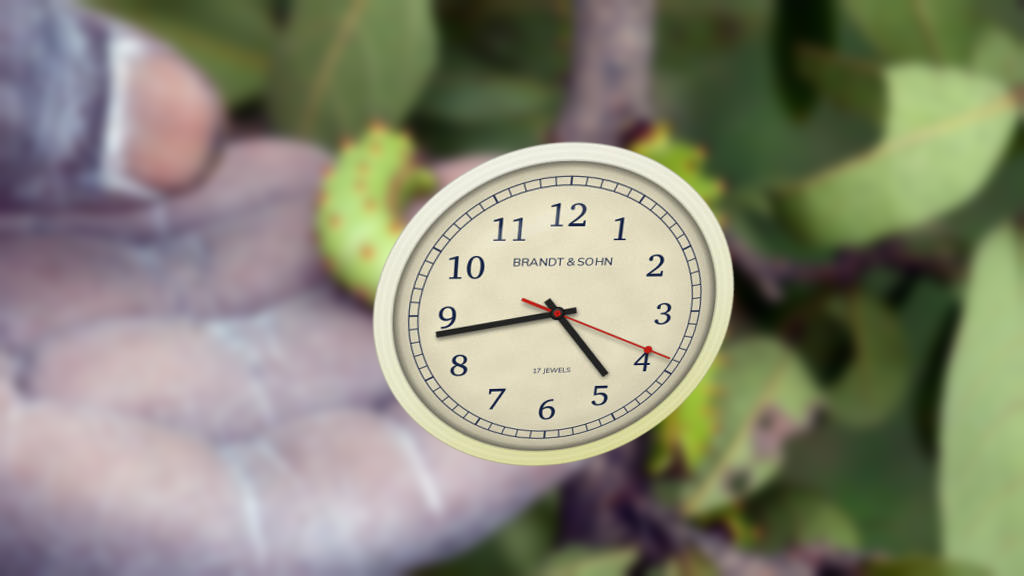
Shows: 4:43:19
